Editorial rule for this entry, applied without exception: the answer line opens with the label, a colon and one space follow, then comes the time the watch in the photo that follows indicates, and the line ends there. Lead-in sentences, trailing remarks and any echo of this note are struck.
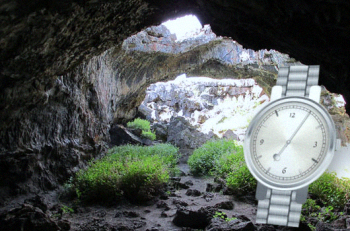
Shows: 7:05
